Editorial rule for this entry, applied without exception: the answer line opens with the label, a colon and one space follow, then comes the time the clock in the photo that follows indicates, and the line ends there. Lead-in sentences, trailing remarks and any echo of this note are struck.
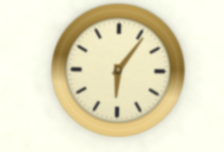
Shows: 6:06
